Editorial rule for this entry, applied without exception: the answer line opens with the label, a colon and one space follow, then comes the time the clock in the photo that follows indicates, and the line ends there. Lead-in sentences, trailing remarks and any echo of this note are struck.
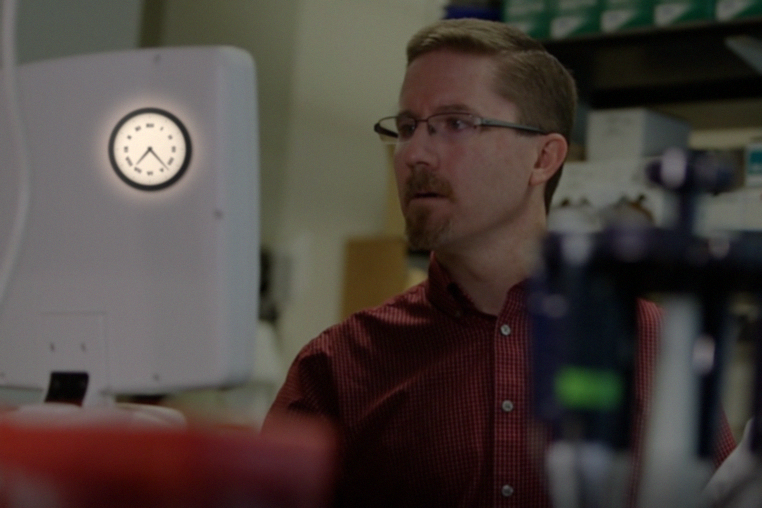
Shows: 7:23
